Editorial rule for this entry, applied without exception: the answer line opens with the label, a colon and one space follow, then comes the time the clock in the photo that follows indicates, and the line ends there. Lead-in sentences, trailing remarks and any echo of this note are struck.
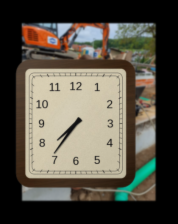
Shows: 7:36
